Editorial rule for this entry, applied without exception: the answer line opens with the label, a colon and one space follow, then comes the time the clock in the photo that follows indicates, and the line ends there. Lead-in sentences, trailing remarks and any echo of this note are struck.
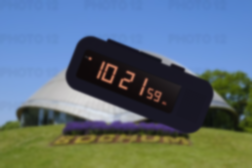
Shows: 10:21
